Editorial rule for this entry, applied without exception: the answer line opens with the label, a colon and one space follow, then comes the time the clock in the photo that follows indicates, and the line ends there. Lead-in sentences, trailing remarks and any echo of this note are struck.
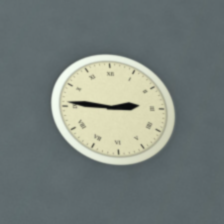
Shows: 2:46
